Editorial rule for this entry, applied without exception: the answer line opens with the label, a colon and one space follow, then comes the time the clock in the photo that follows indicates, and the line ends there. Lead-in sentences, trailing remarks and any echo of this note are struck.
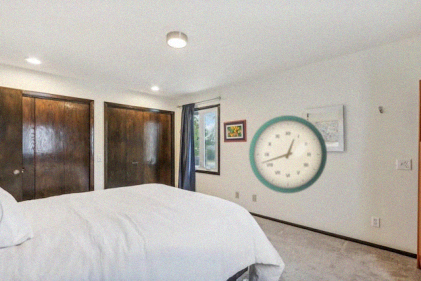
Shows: 12:42
